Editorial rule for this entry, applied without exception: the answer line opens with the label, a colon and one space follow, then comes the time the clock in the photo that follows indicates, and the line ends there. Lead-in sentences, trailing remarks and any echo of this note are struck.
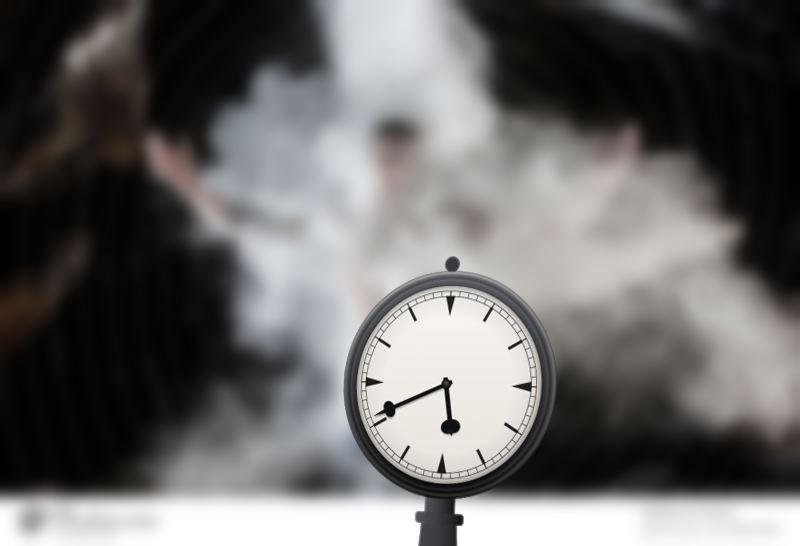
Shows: 5:41
